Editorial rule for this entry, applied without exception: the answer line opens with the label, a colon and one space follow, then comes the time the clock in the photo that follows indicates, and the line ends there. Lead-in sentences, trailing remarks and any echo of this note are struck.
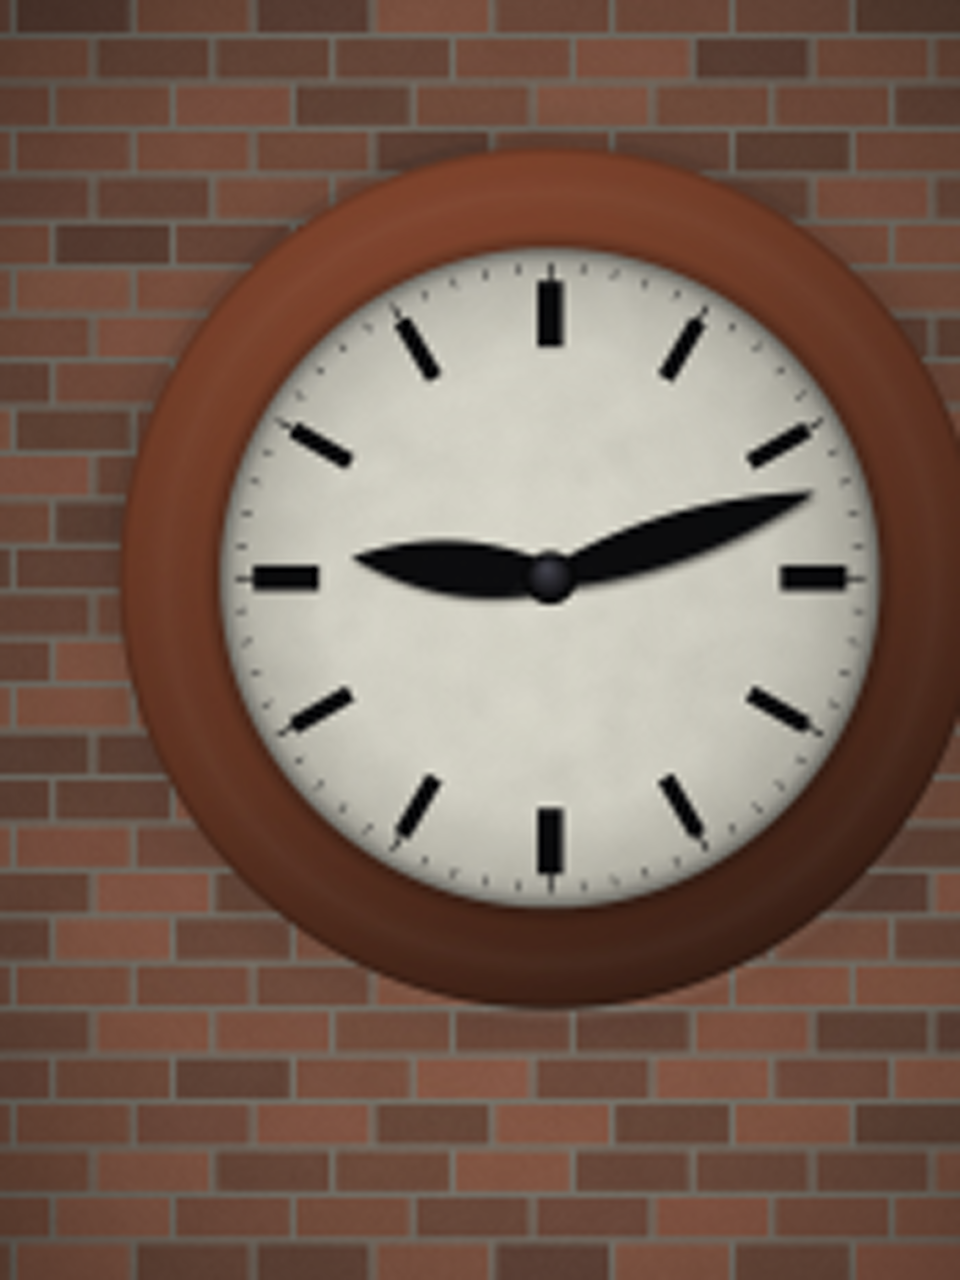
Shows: 9:12
